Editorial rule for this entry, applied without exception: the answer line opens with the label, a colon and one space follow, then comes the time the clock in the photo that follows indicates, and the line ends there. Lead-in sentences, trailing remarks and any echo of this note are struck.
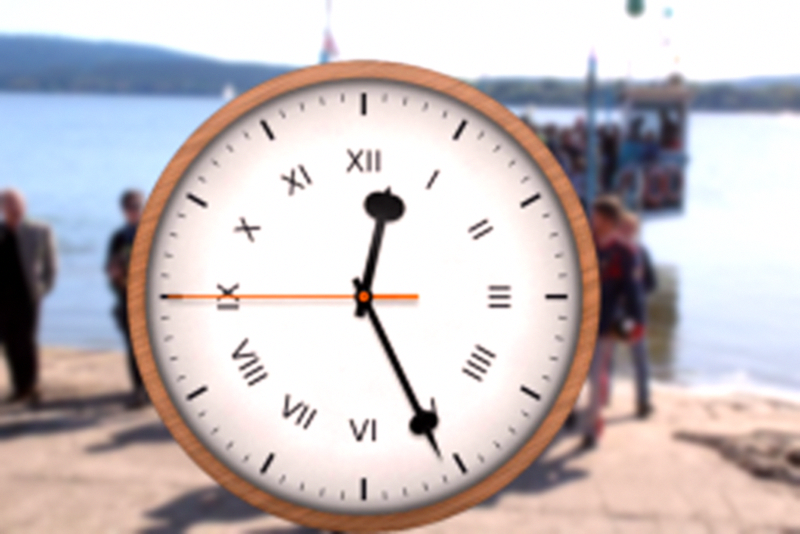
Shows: 12:25:45
